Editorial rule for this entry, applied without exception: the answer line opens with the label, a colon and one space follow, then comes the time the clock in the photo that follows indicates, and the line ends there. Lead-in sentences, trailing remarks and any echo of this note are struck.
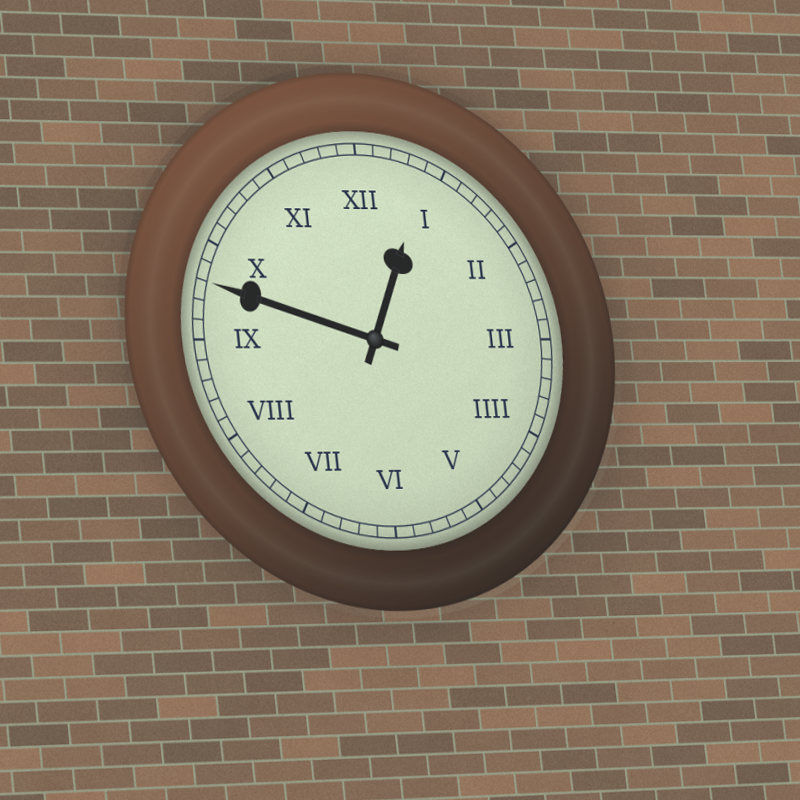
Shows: 12:48
